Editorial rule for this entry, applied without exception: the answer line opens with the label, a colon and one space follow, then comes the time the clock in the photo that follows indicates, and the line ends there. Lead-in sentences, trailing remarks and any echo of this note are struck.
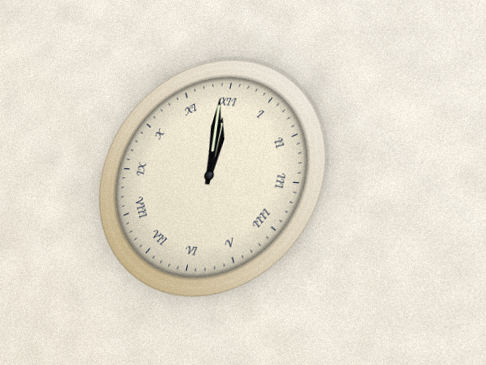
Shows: 11:59
